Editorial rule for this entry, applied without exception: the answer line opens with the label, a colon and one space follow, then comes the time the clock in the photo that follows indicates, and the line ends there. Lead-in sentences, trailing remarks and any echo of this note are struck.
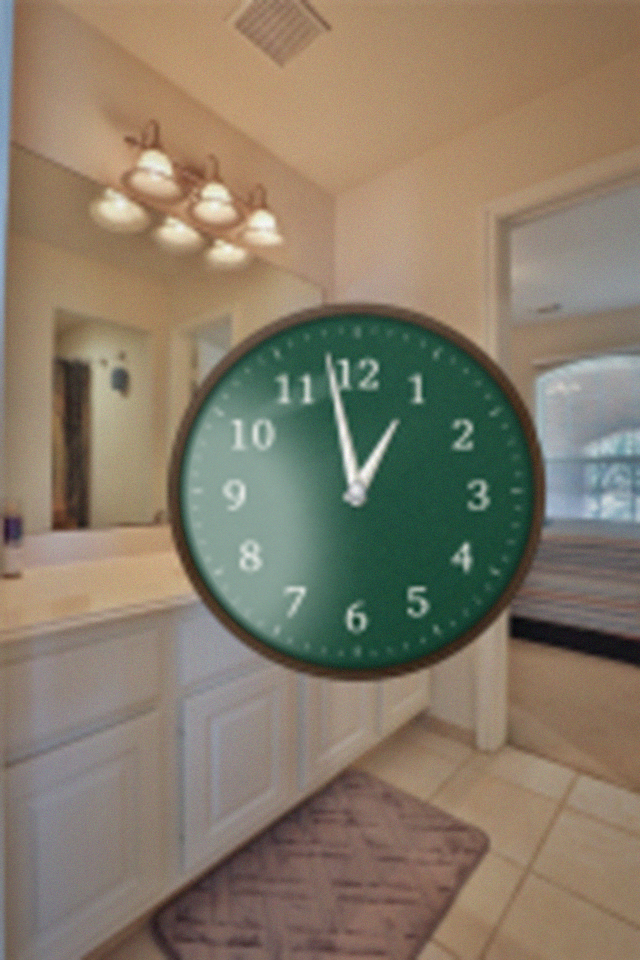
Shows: 12:58
